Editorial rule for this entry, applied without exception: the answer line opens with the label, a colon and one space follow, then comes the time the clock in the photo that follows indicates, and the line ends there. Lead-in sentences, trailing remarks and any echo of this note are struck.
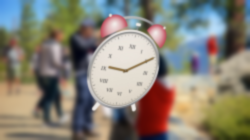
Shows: 9:10
